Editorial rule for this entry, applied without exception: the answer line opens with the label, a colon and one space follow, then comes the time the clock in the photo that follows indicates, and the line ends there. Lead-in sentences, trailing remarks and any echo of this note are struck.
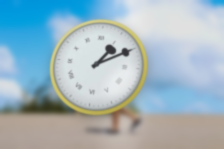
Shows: 1:10
